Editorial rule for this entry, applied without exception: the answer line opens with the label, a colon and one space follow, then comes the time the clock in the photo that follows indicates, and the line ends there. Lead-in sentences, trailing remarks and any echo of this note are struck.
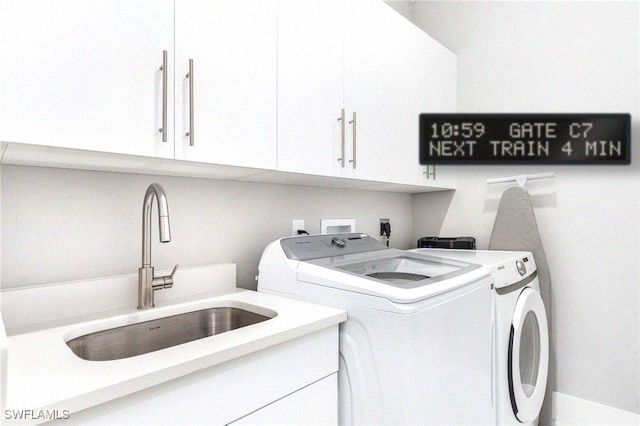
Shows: 10:59
